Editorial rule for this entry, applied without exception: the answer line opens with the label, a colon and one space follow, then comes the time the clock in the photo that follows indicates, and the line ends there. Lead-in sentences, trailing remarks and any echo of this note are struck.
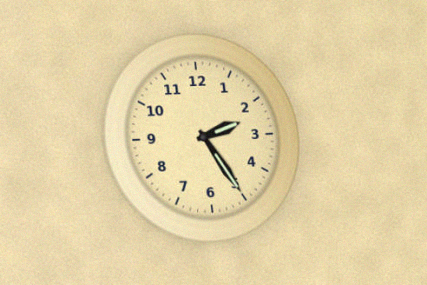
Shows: 2:25
